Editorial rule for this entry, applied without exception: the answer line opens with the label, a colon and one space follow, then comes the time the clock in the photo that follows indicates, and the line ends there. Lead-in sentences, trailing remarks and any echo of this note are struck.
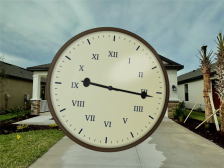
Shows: 9:16
